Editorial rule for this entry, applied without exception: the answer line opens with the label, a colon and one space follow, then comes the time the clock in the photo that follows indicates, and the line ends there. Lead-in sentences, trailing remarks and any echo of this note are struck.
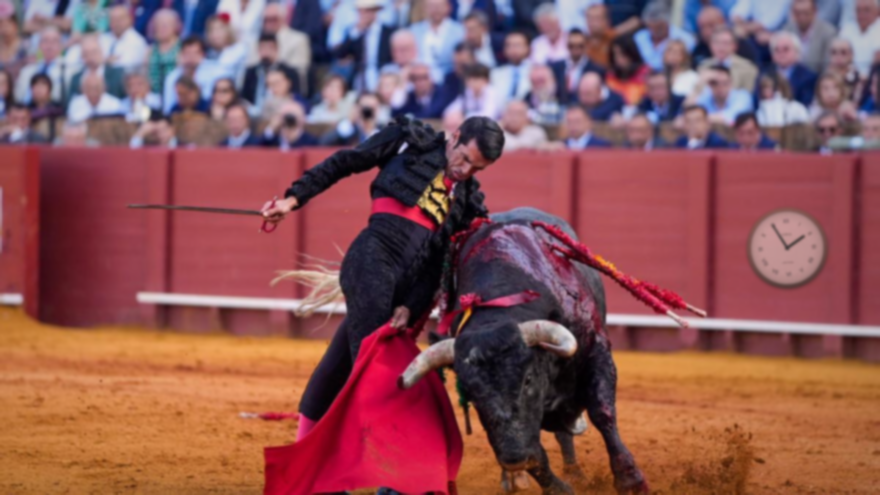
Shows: 1:55
